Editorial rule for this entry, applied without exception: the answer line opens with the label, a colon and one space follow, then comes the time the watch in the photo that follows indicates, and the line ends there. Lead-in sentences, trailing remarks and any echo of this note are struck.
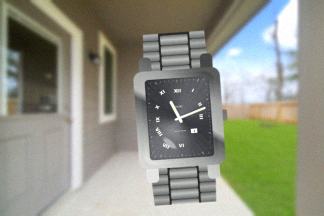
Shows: 11:12
